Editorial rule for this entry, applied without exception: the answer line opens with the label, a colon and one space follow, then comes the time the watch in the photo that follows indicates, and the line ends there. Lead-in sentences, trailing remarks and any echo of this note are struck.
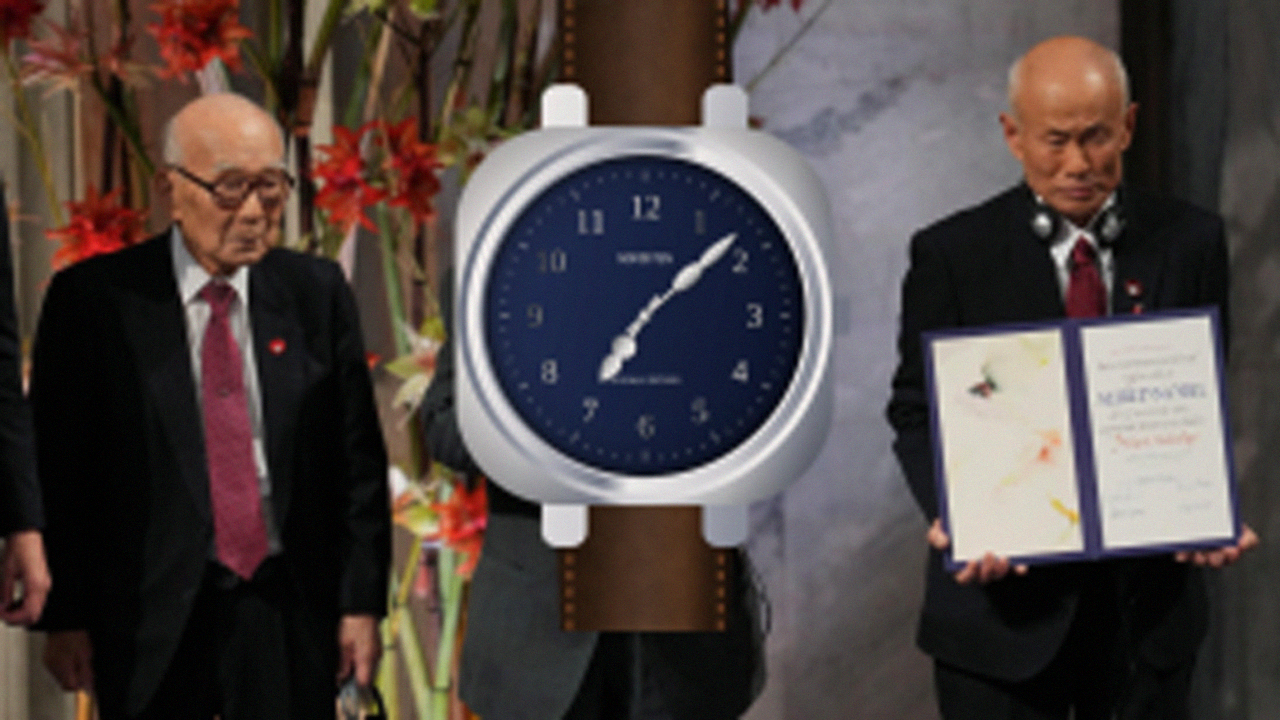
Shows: 7:08
